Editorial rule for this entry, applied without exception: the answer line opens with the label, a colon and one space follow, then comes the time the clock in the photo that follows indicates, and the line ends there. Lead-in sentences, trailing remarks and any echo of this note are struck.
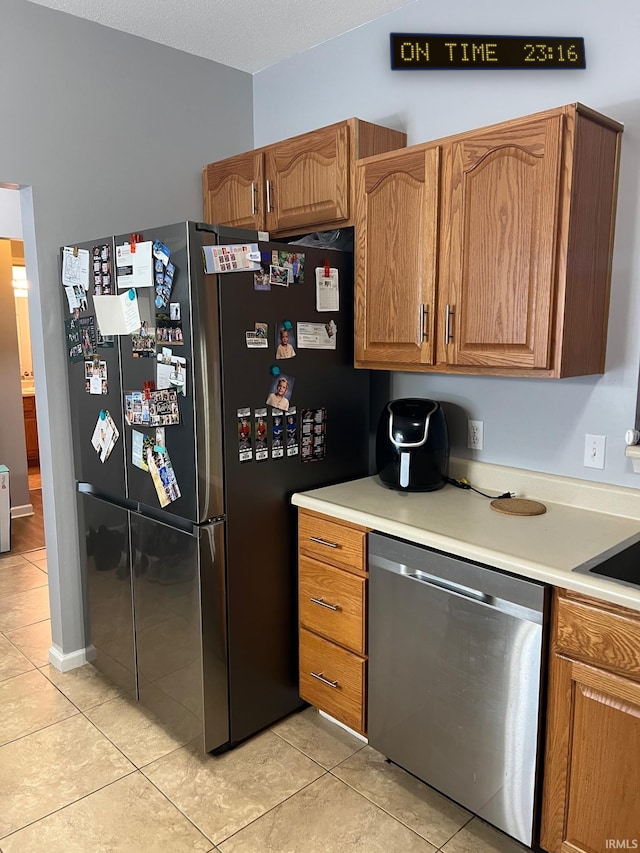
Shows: 23:16
